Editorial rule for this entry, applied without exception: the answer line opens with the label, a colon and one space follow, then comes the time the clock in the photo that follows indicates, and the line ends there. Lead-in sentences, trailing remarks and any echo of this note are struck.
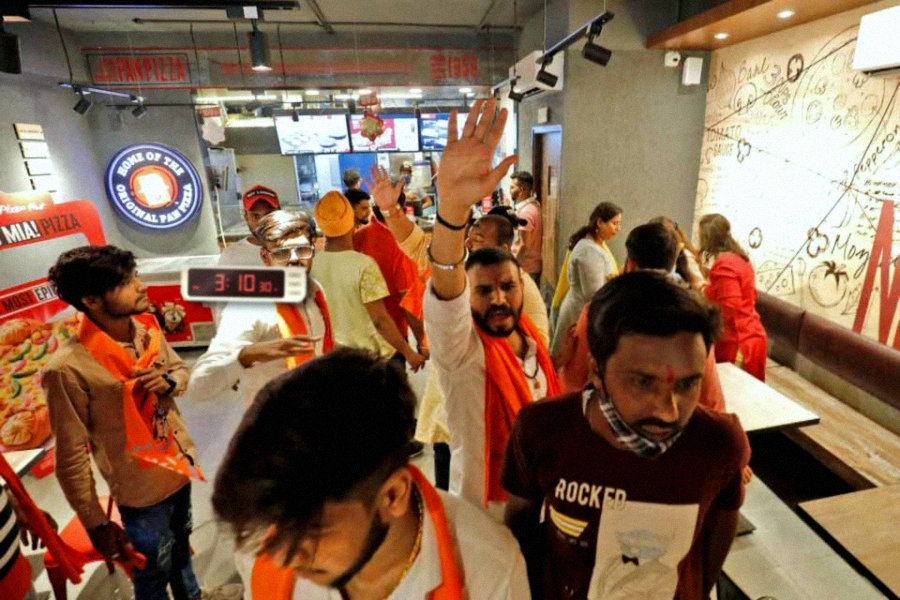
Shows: 3:10
